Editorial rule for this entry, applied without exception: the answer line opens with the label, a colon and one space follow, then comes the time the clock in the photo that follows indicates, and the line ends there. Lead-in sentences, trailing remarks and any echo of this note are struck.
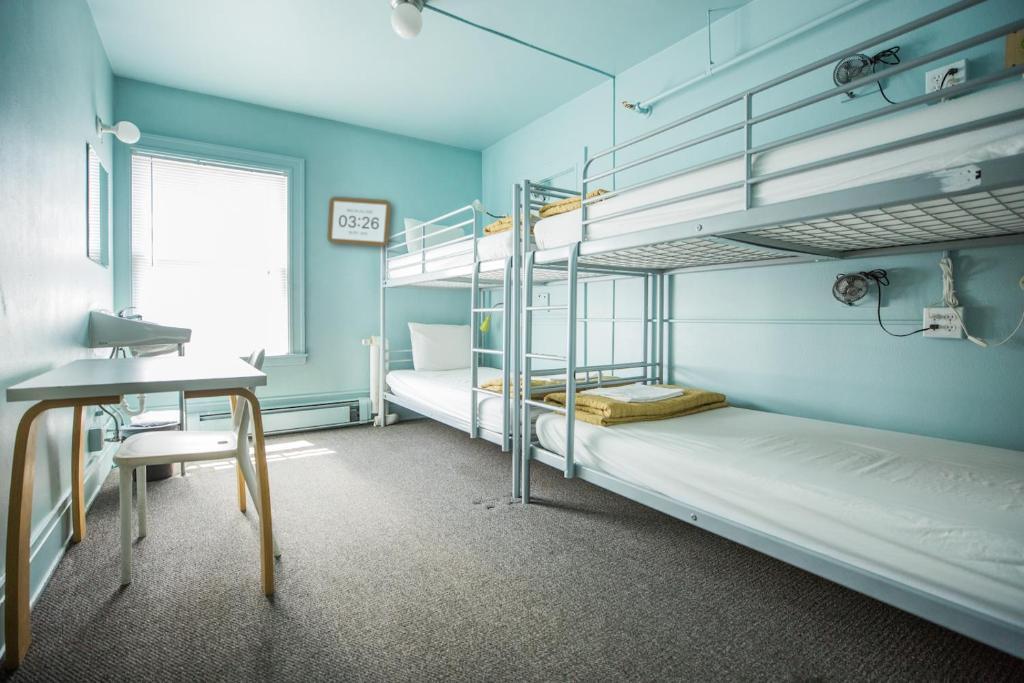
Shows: 3:26
